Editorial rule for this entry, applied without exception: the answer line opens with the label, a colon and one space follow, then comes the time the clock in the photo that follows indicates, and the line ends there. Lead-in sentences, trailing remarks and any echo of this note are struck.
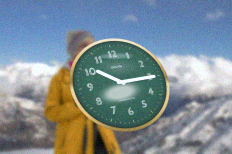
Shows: 10:15
